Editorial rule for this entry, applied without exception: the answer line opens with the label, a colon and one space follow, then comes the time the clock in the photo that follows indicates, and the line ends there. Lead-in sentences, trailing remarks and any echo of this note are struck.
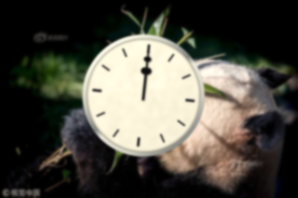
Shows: 12:00
